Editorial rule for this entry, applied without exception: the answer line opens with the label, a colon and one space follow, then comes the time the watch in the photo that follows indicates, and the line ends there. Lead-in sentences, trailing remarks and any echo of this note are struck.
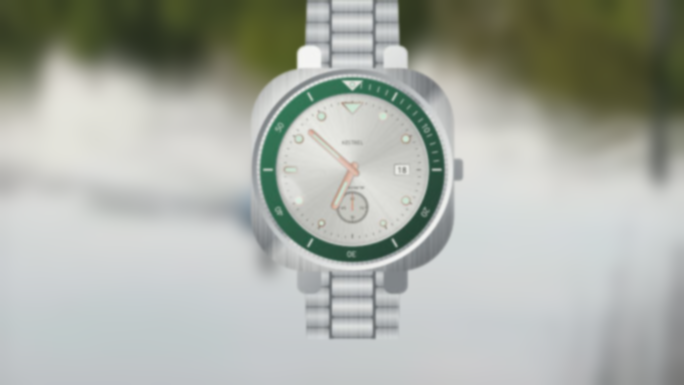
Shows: 6:52
